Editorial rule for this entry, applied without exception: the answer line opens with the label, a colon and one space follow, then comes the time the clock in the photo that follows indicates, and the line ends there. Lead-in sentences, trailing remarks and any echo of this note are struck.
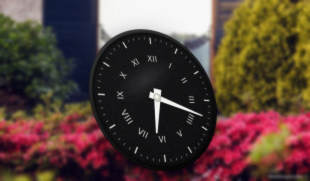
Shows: 6:18
